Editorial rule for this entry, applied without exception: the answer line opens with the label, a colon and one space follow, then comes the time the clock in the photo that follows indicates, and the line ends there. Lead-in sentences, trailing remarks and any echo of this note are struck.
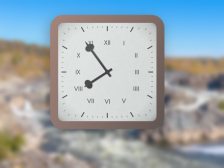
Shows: 7:54
